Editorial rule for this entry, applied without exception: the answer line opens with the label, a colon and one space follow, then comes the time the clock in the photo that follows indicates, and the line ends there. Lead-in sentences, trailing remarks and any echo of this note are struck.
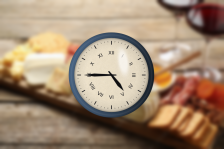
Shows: 4:45
